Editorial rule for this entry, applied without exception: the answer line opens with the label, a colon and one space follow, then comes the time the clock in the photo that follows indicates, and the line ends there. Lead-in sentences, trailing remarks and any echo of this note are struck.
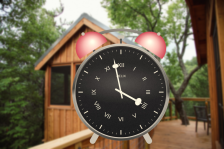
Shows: 3:58
